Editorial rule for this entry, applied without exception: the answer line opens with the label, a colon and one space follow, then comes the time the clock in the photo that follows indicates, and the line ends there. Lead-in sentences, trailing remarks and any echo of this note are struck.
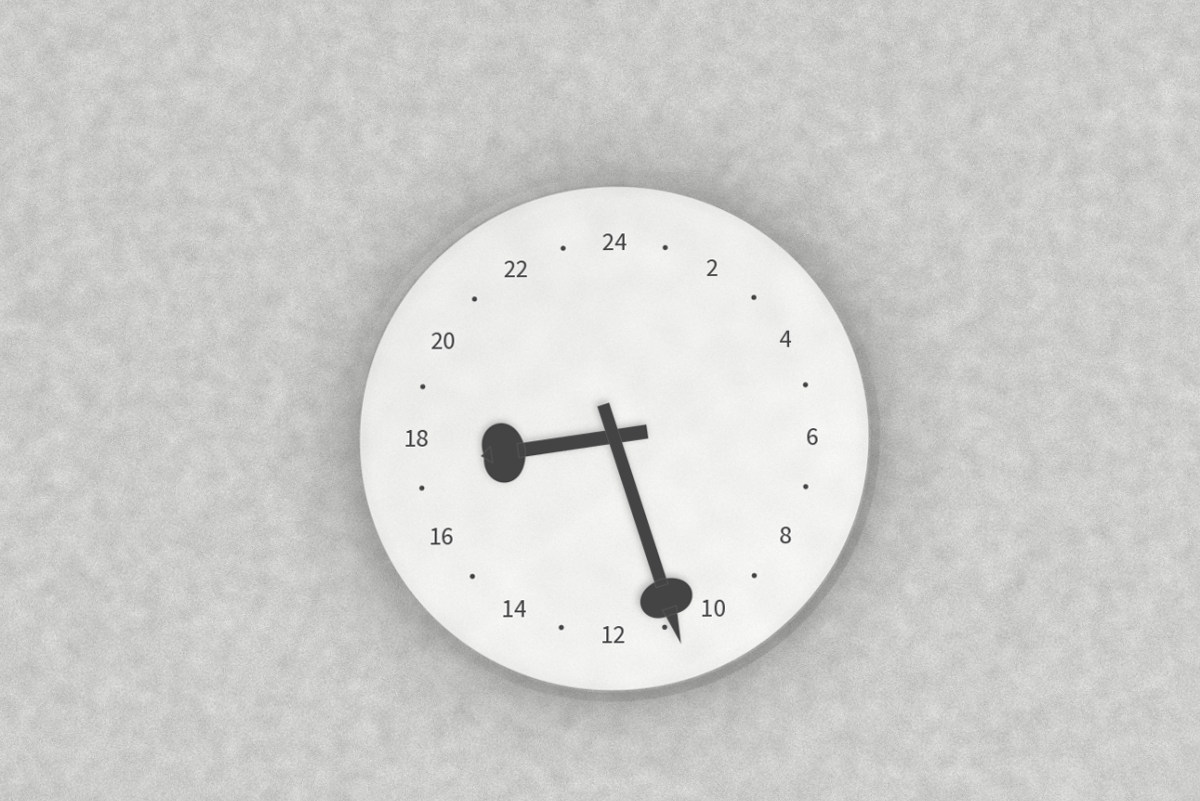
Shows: 17:27
